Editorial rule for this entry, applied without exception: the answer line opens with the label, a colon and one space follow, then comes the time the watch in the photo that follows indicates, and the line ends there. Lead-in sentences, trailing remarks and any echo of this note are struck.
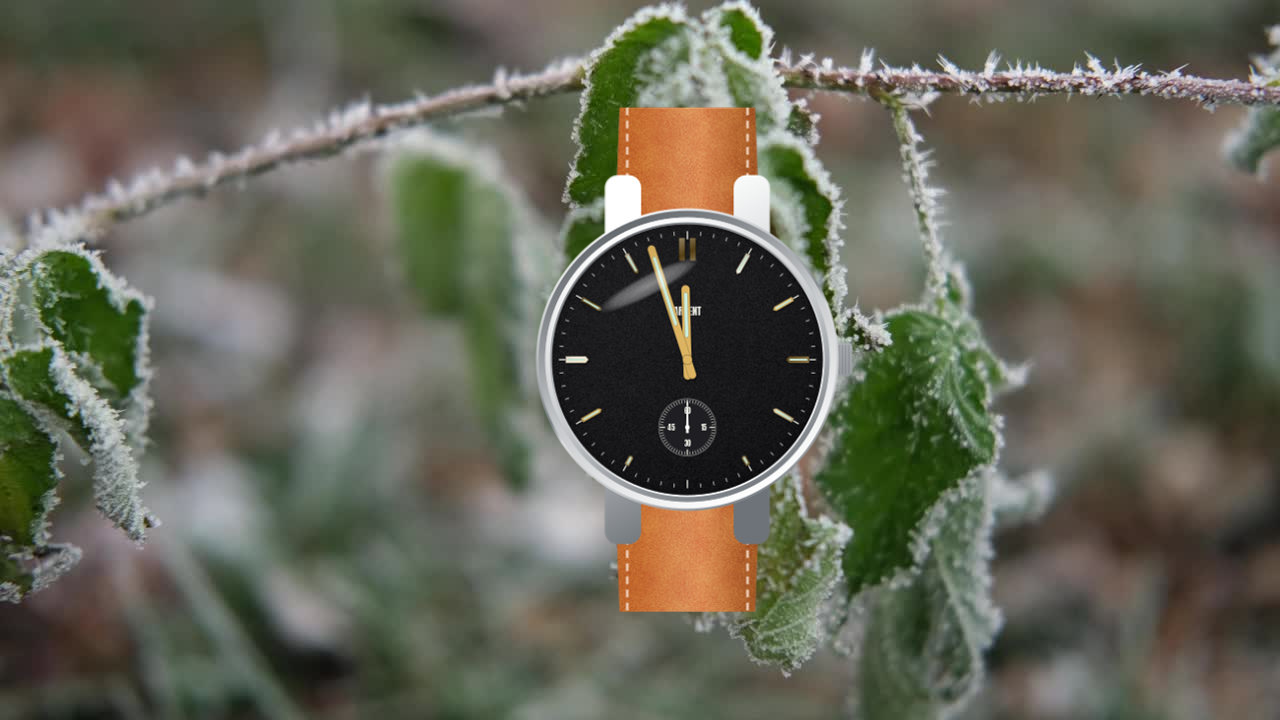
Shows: 11:57
